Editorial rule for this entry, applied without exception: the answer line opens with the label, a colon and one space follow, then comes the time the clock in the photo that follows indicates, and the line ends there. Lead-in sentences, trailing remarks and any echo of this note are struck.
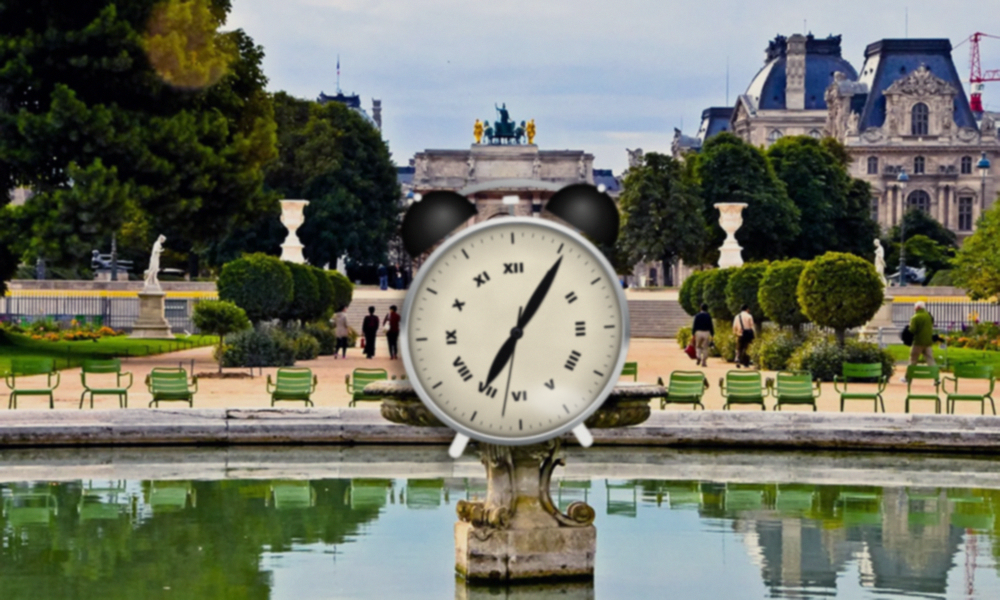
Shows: 7:05:32
